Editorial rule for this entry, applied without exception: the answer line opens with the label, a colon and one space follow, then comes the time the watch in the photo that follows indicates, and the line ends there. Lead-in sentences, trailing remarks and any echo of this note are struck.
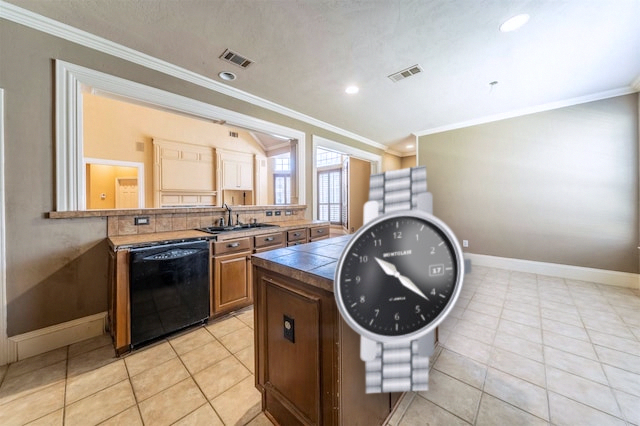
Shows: 10:22
